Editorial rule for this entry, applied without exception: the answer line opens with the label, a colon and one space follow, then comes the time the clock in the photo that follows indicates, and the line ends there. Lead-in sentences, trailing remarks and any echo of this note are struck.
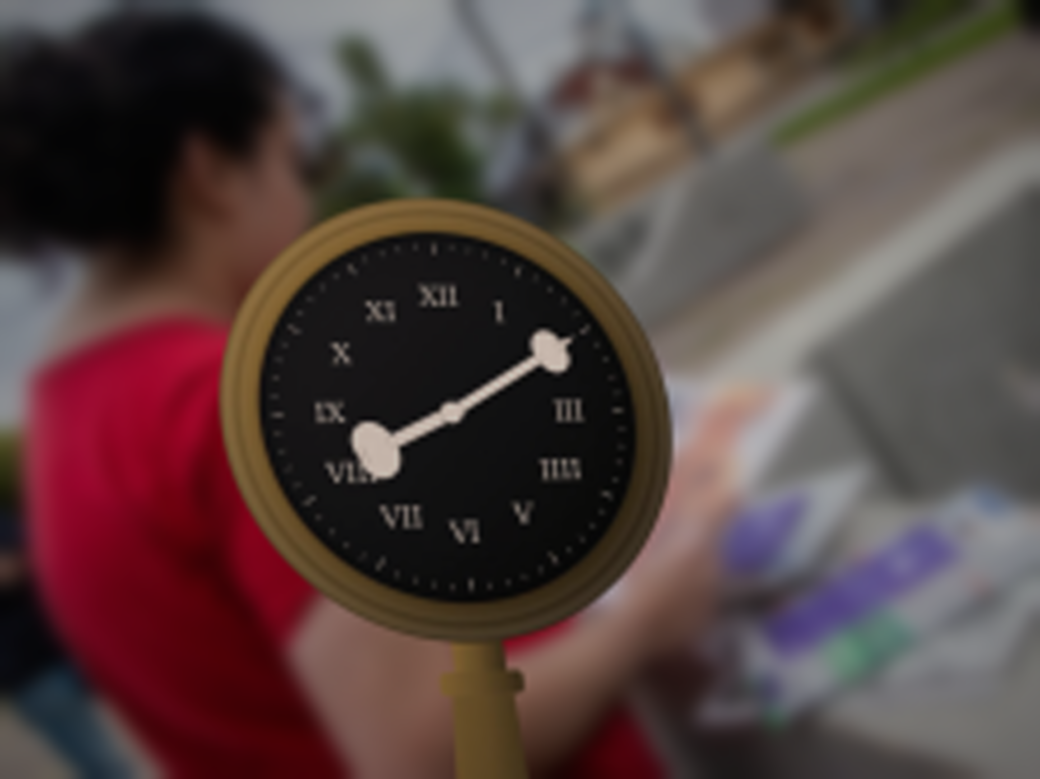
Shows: 8:10
